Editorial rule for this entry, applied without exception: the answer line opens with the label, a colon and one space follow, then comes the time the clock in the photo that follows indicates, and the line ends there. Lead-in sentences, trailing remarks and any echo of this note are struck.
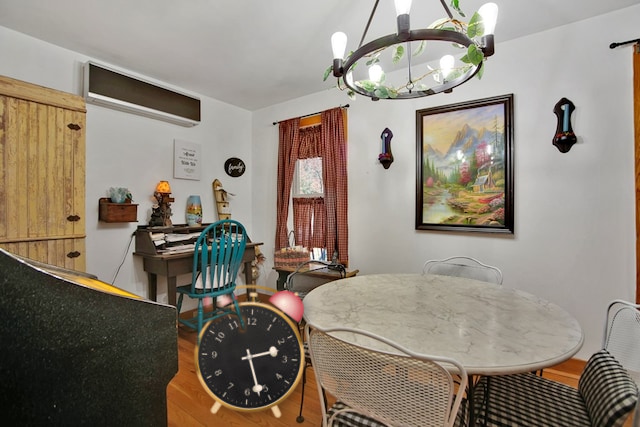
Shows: 2:27
